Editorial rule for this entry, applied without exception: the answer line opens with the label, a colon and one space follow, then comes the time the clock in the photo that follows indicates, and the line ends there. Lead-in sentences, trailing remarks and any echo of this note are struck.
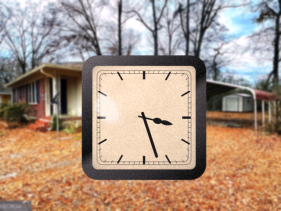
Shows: 3:27
